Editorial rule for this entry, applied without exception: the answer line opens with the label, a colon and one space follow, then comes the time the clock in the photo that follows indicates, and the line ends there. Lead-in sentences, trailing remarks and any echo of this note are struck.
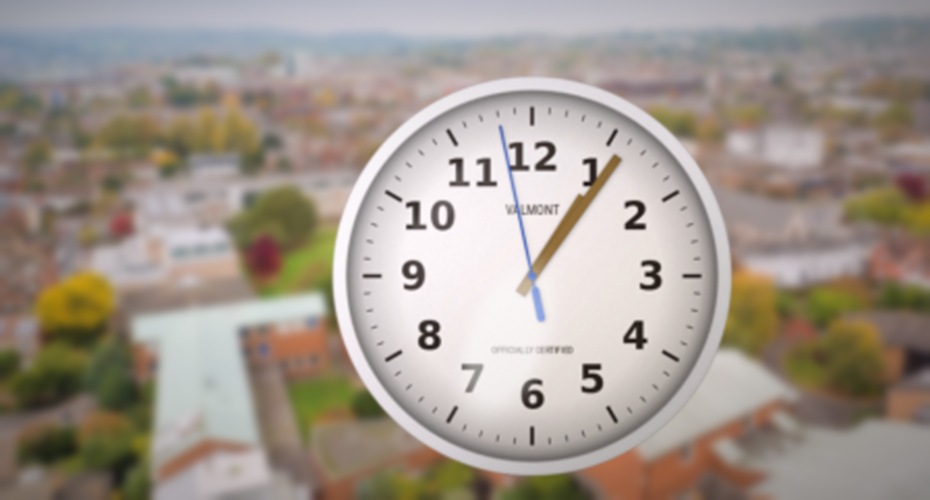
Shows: 1:05:58
